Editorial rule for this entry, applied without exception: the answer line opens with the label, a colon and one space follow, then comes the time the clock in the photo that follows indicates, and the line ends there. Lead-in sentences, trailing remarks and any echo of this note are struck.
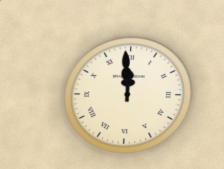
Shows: 11:59
